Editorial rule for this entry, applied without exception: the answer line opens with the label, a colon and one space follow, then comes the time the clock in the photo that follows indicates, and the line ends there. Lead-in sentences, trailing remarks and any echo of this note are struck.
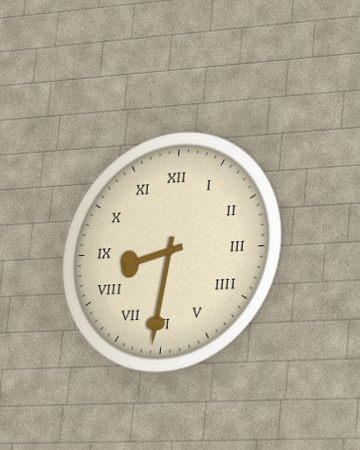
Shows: 8:31
